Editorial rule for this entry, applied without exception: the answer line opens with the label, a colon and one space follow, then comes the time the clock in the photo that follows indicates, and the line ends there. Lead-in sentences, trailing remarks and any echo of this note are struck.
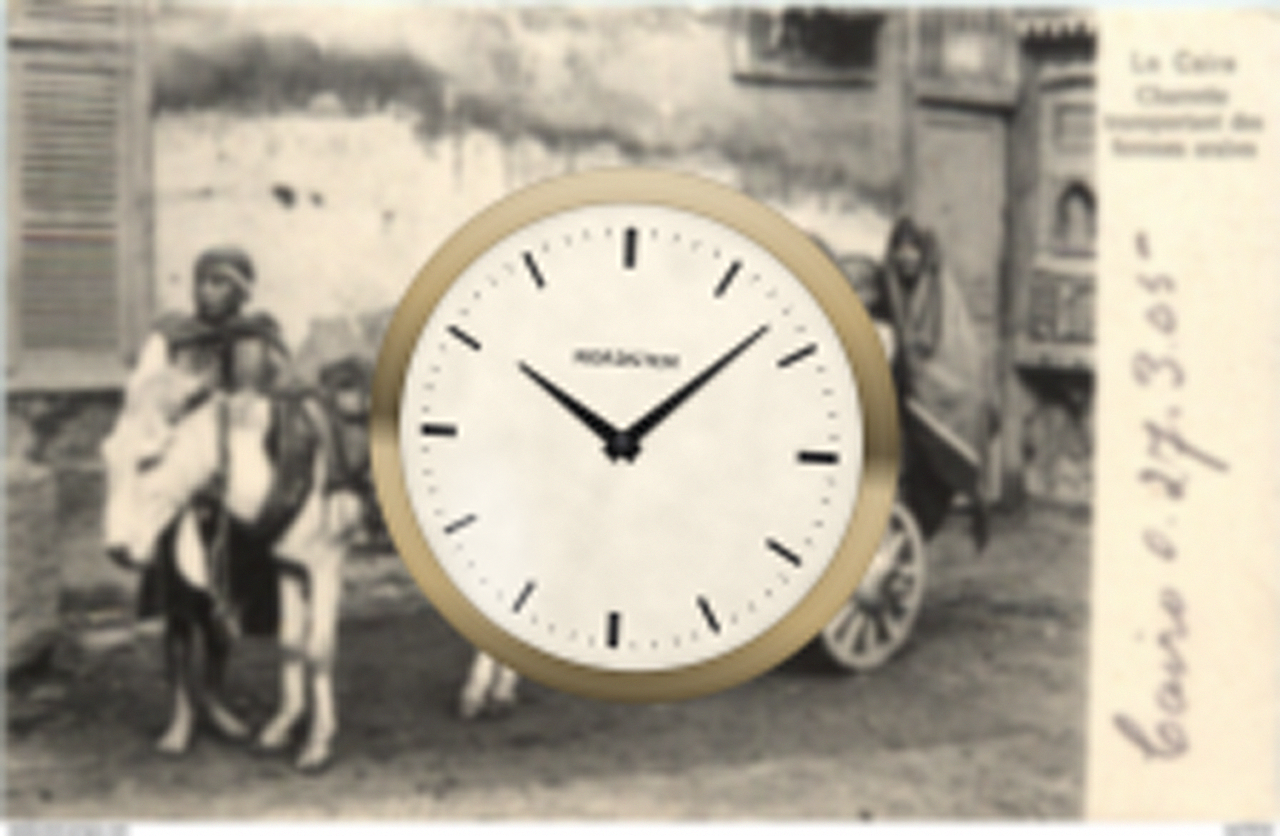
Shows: 10:08
